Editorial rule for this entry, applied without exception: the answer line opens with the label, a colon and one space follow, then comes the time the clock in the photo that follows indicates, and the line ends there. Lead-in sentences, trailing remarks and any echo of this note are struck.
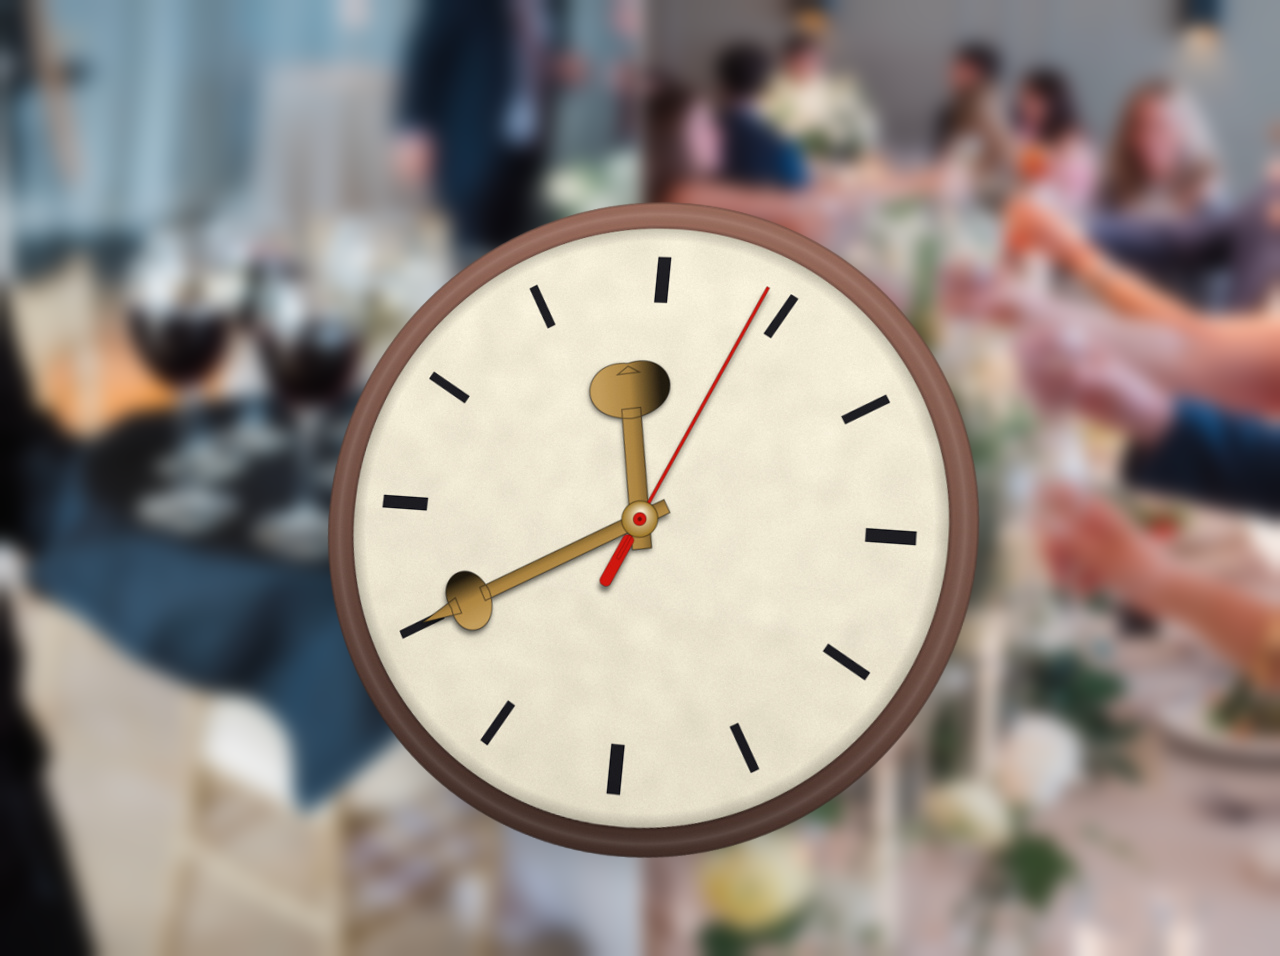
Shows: 11:40:04
